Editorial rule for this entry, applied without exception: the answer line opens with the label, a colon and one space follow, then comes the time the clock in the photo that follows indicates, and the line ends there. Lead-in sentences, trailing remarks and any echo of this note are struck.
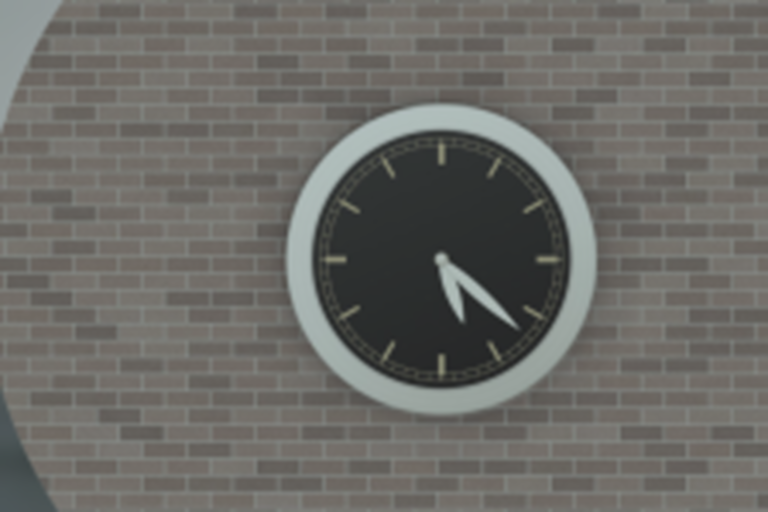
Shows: 5:22
